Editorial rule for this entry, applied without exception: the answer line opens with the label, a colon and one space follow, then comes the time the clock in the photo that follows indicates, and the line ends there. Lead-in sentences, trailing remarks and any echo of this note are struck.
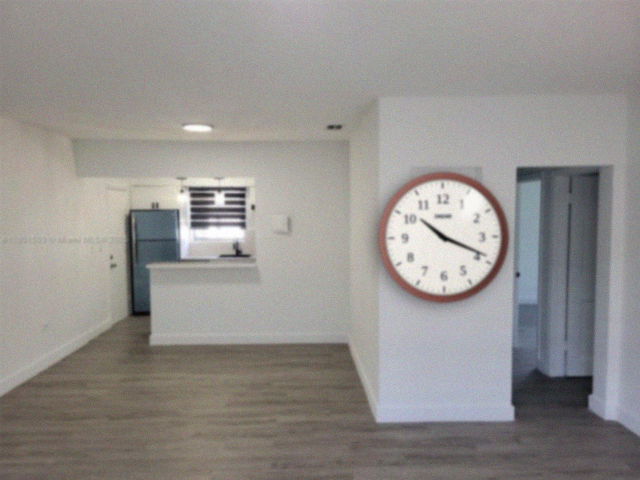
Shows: 10:19
